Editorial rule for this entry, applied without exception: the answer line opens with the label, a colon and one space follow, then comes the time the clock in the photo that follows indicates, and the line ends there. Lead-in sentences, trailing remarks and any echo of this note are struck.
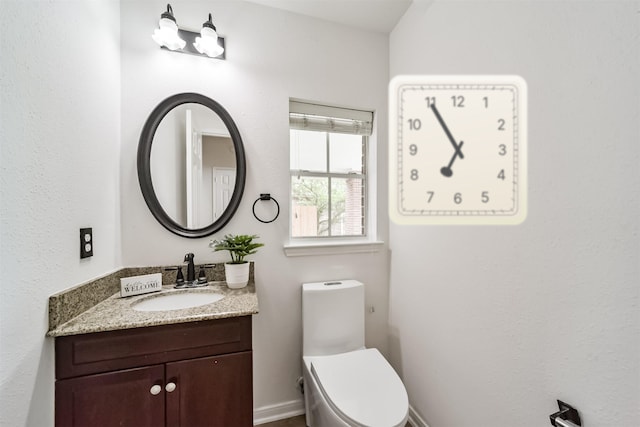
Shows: 6:55
